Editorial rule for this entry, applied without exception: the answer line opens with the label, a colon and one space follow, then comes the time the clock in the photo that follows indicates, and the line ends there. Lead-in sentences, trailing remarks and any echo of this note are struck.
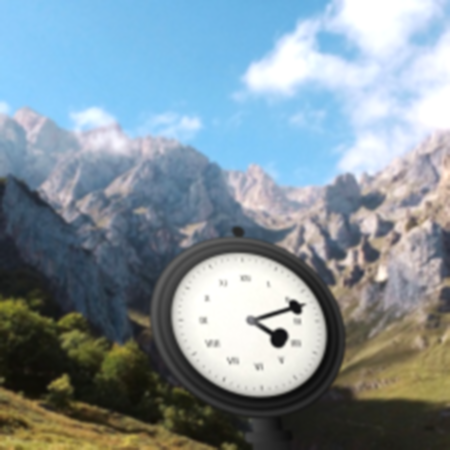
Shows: 4:12
